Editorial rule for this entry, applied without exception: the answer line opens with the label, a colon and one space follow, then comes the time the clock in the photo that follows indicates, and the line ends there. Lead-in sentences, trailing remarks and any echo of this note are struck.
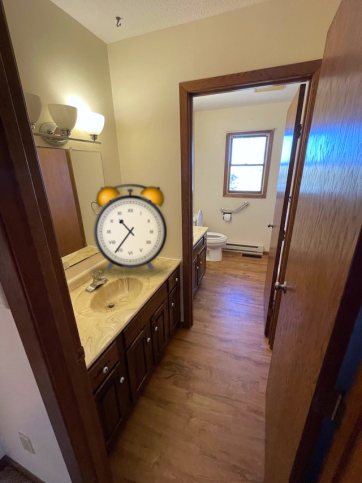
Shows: 10:36
